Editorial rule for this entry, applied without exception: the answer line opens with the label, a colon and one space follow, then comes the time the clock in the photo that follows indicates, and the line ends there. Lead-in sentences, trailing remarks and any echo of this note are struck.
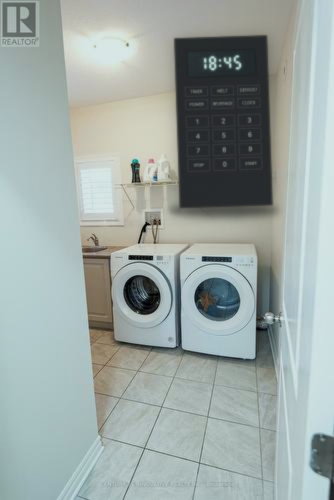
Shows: 18:45
